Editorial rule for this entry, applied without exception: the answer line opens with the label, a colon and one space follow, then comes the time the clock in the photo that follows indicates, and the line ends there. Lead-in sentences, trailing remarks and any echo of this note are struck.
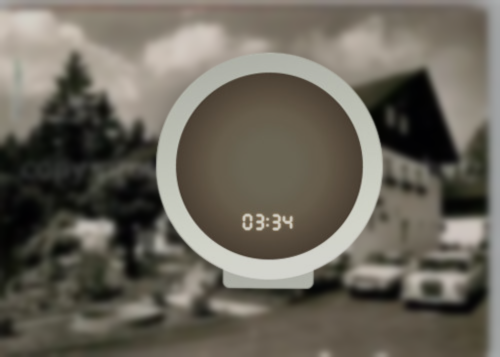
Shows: 3:34
